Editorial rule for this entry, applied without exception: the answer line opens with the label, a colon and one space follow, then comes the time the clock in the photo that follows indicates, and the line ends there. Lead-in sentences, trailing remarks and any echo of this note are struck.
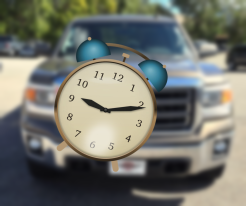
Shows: 9:11
